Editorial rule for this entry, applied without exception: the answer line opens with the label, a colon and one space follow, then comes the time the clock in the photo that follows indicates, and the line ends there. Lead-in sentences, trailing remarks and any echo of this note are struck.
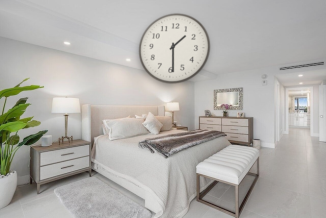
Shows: 1:29
